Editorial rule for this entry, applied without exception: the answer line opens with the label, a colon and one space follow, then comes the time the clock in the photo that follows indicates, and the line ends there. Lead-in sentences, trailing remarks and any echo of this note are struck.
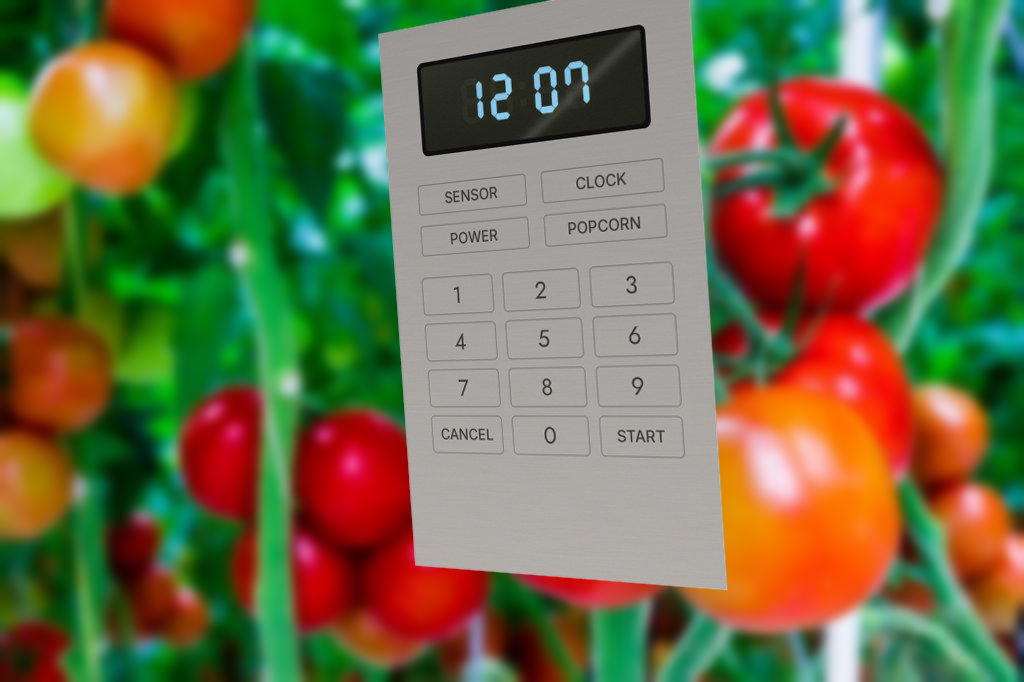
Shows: 12:07
